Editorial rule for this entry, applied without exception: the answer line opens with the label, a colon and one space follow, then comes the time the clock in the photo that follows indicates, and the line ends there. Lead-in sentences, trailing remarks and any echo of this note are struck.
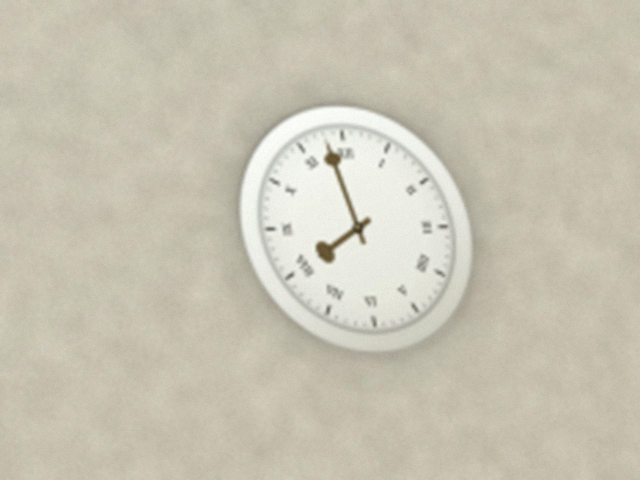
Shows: 7:58
